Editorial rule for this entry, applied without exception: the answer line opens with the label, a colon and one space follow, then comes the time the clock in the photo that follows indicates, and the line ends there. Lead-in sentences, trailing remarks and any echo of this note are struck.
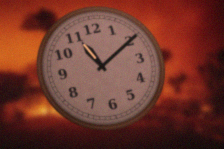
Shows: 11:10
